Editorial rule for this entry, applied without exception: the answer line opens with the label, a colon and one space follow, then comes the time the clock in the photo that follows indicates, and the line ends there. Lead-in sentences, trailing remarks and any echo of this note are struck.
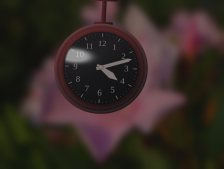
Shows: 4:12
